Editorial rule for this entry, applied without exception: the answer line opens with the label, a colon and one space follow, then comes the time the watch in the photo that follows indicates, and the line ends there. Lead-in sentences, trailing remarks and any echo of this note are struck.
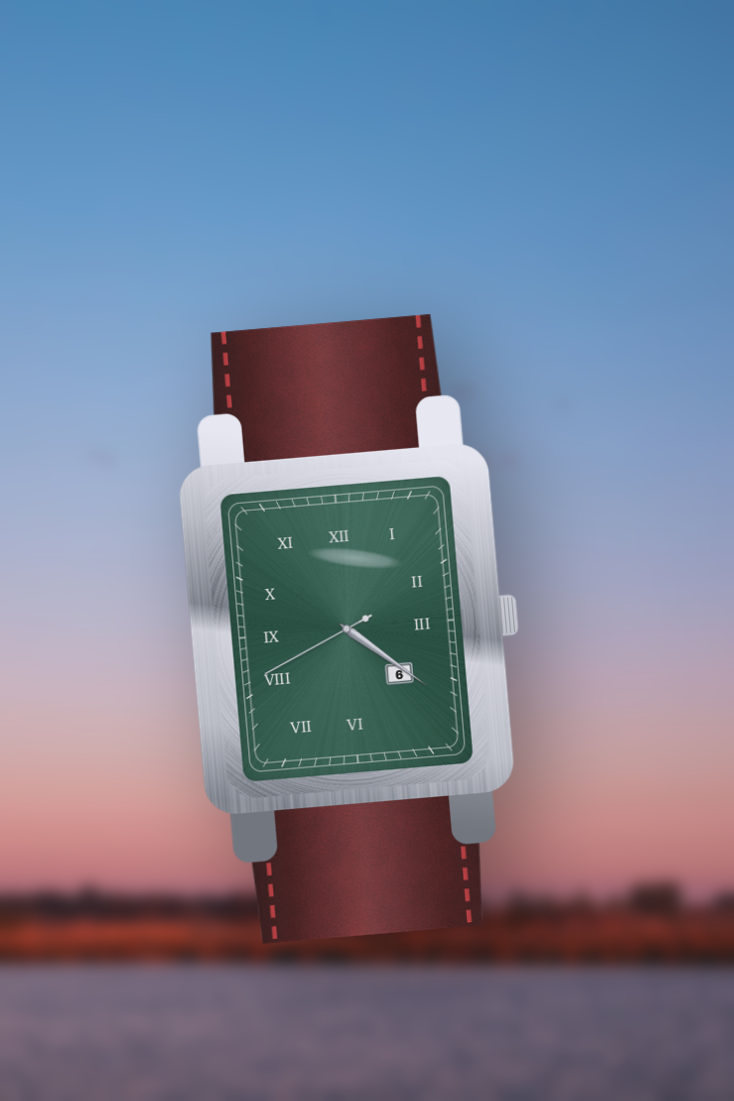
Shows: 4:21:41
